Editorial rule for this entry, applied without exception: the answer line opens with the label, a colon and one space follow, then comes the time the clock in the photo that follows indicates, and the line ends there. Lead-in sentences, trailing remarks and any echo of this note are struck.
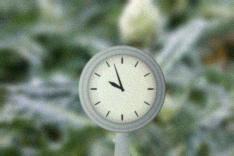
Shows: 9:57
